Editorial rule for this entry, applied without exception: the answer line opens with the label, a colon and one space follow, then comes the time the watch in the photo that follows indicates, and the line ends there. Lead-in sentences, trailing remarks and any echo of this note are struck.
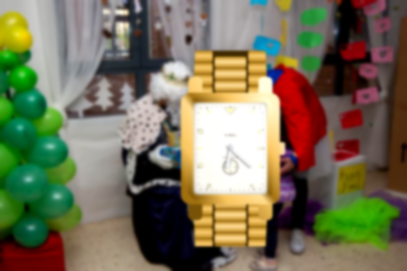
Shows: 6:22
